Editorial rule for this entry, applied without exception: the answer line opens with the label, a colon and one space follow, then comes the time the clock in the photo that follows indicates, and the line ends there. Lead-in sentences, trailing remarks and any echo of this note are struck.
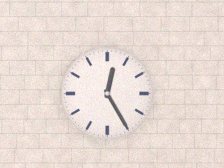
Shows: 12:25
